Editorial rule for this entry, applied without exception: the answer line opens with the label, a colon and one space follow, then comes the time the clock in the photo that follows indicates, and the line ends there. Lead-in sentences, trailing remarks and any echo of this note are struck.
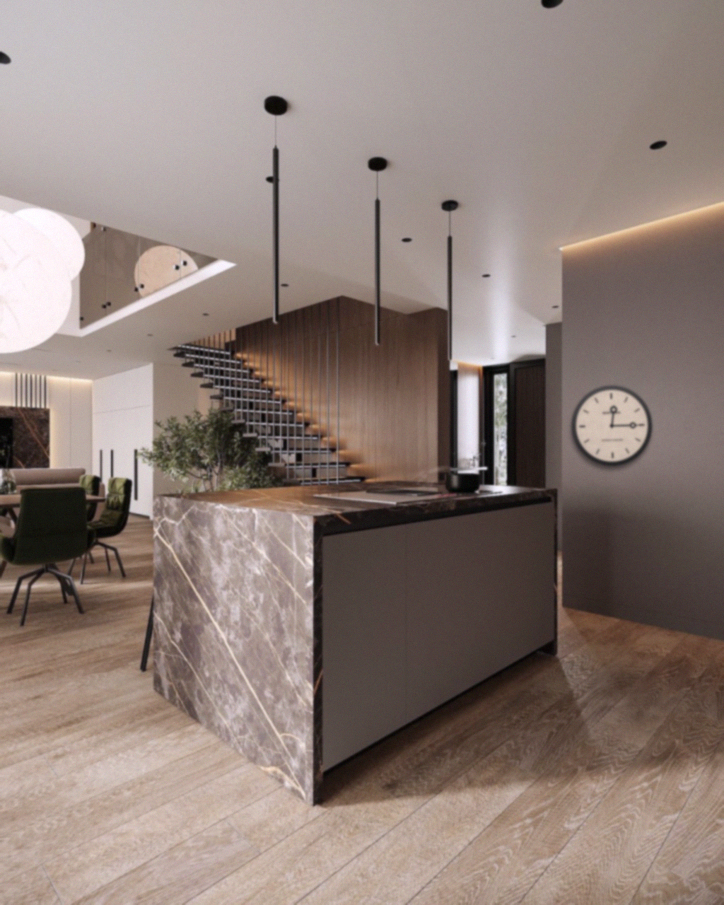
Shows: 12:15
